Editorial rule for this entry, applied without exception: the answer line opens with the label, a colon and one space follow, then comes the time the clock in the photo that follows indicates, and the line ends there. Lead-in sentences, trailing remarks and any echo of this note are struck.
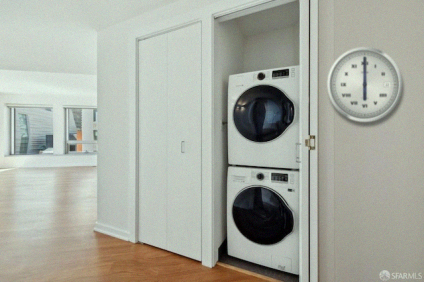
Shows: 6:00
